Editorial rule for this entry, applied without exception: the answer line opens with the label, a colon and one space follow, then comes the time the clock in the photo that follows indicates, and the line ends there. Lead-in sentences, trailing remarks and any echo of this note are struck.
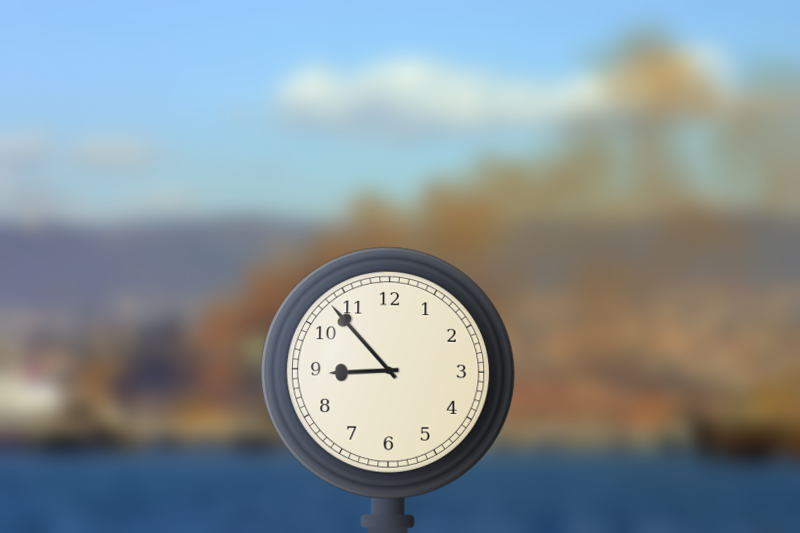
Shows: 8:53
